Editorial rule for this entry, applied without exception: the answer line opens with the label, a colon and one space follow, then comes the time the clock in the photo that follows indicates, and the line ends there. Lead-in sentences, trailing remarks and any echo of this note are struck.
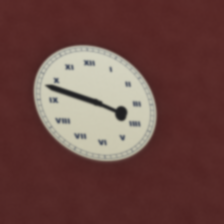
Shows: 3:48
